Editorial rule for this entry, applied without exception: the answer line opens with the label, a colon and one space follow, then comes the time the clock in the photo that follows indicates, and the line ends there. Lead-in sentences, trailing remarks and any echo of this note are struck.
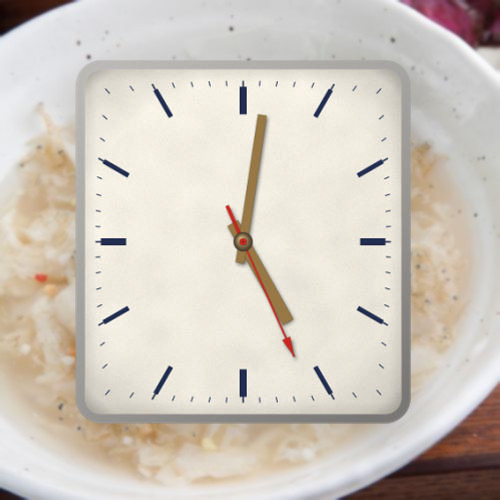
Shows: 5:01:26
